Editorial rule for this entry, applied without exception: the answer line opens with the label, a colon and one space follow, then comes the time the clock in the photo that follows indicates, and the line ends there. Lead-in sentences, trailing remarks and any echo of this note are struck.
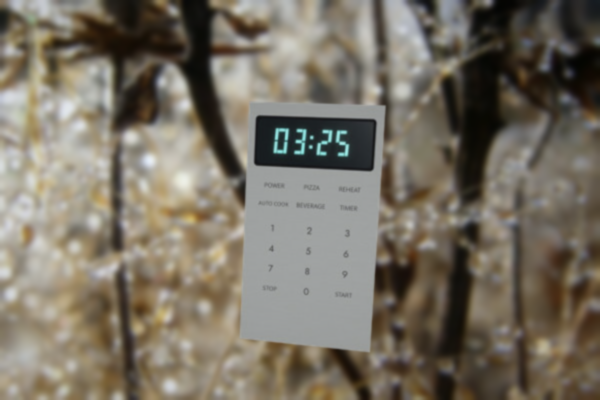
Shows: 3:25
